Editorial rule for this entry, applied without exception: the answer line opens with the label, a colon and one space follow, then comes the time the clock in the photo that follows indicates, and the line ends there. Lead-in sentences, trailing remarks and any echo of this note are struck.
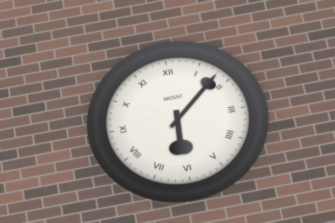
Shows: 6:08
